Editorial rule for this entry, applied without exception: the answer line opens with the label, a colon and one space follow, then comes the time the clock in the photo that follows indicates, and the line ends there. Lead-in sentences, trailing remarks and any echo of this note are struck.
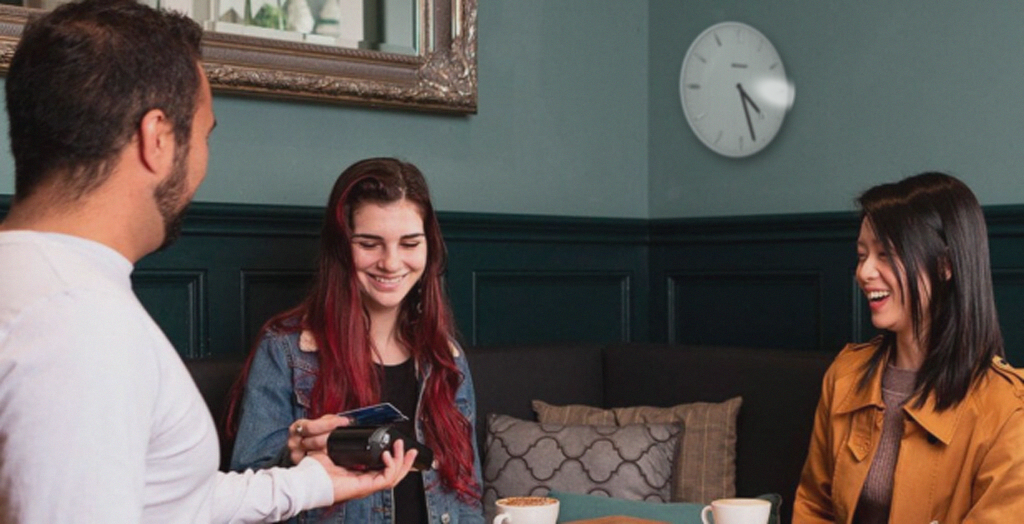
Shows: 4:27
